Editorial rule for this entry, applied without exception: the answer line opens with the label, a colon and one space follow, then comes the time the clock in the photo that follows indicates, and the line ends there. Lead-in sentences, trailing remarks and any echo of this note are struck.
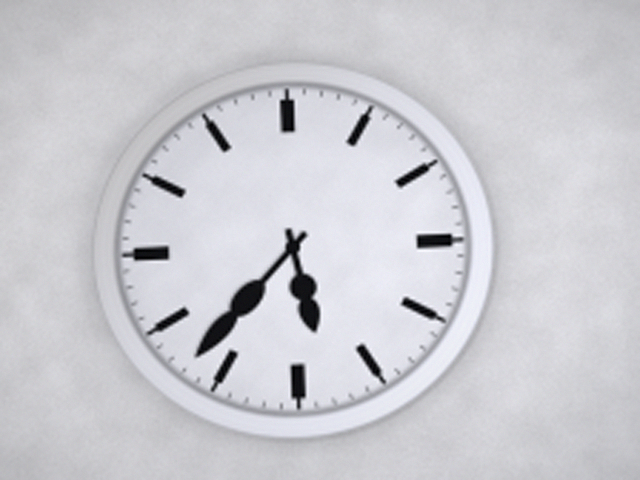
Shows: 5:37
